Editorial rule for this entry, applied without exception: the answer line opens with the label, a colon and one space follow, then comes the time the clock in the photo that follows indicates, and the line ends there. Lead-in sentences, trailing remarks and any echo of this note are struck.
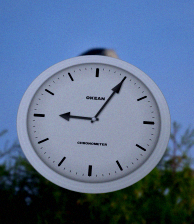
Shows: 9:05
